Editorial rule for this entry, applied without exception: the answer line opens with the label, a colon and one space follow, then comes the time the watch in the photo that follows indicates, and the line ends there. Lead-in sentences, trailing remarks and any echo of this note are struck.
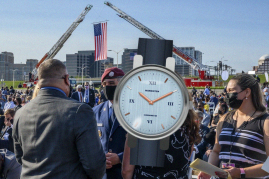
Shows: 10:10
